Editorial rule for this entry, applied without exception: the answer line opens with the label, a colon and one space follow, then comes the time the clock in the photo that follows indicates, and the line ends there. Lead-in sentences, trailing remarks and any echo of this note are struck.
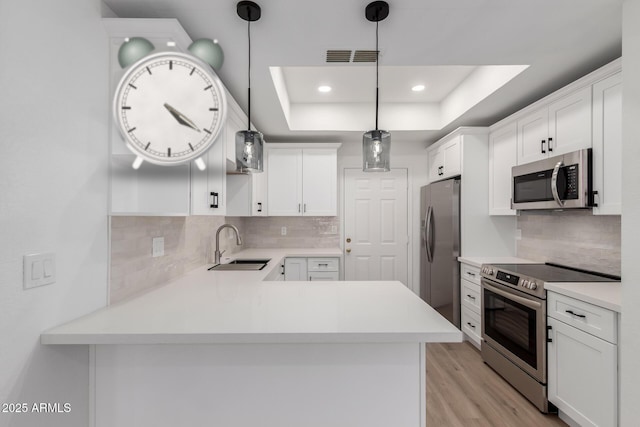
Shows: 4:21
